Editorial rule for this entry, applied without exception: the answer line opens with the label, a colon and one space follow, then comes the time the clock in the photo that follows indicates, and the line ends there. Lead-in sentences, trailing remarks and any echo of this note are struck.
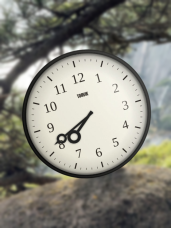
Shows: 7:41
